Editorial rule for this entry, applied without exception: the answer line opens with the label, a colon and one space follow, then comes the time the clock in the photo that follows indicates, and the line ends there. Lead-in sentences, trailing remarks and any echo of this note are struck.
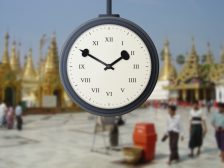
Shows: 1:50
